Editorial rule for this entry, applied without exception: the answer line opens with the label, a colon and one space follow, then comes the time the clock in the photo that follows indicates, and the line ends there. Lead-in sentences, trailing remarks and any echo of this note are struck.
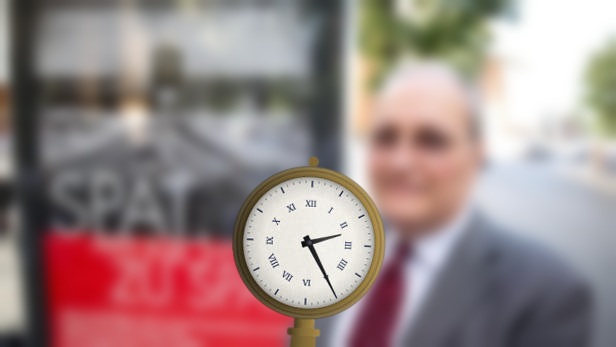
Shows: 2:25
